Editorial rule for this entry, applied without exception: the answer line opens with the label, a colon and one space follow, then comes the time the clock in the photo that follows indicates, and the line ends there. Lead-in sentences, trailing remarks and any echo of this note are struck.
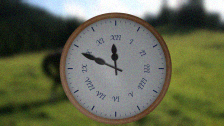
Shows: 11:49
